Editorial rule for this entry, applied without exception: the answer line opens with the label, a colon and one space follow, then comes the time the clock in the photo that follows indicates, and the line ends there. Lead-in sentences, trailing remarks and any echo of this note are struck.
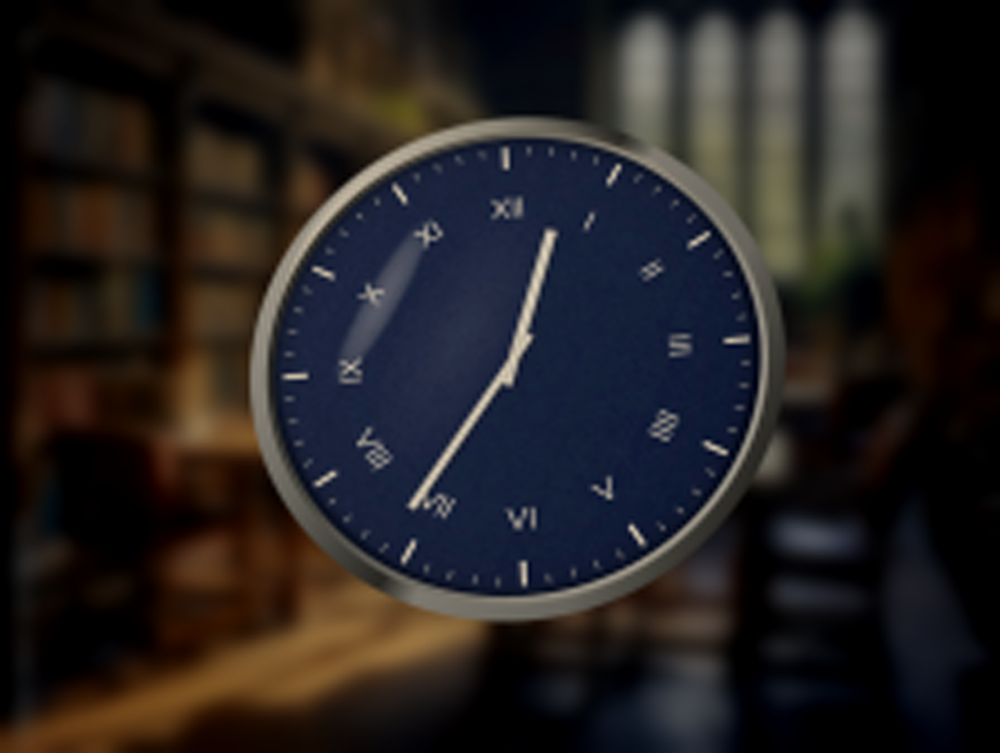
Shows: 12:36
